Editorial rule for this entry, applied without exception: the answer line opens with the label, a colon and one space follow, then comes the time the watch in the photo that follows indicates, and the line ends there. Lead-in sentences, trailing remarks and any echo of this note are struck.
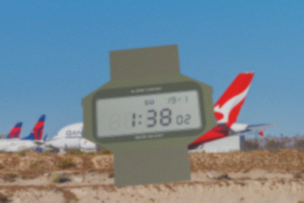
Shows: 1:38
